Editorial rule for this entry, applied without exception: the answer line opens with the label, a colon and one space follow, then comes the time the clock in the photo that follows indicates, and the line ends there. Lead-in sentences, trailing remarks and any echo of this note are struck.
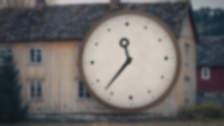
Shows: 11:37
